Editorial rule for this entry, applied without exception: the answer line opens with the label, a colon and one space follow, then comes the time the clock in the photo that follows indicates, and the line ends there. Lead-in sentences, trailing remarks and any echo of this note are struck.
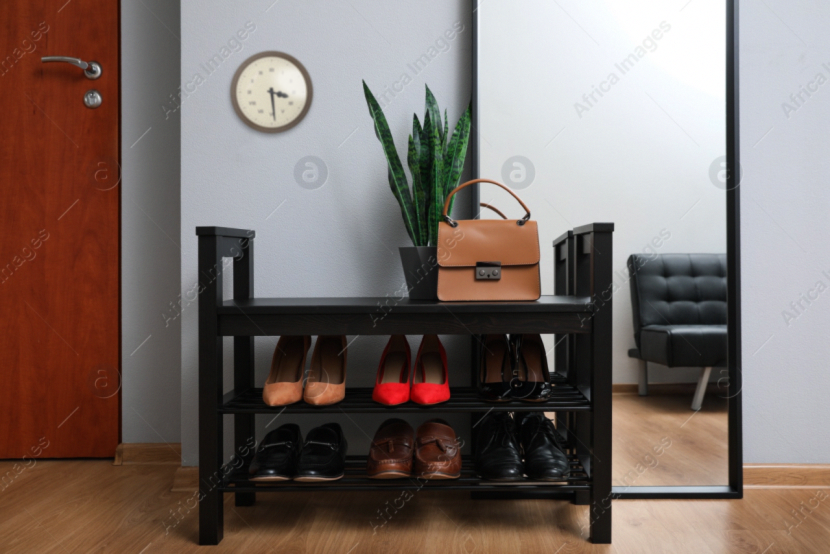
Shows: 3:29
